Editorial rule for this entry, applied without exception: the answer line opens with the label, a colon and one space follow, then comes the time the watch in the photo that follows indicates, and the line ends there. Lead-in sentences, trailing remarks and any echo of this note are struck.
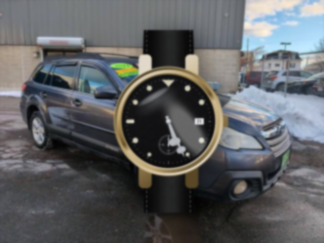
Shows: 5:26
